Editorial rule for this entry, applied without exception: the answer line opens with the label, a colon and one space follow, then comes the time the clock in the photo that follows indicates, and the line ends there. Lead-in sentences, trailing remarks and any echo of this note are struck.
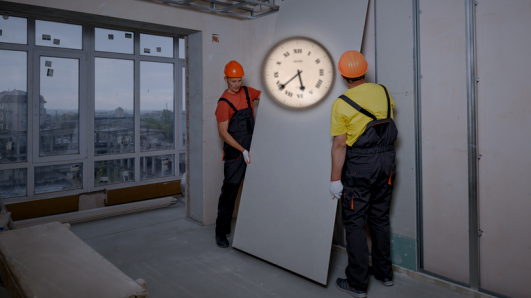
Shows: 5:39
